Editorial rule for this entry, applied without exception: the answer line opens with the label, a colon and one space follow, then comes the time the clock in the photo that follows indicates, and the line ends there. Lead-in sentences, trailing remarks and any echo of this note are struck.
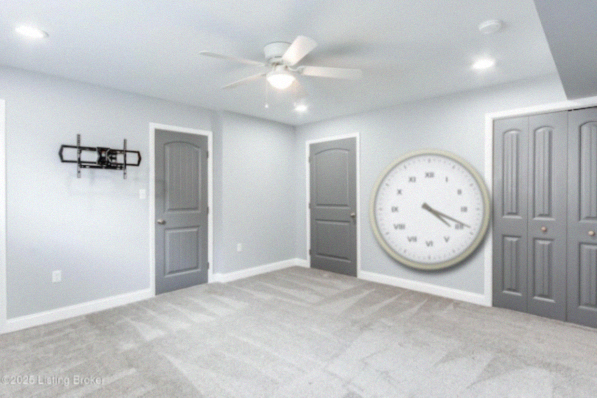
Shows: 4:19
